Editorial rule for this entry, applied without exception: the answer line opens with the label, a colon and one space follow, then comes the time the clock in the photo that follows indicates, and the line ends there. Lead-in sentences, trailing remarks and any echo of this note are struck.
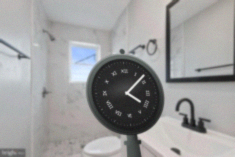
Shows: 4:08
